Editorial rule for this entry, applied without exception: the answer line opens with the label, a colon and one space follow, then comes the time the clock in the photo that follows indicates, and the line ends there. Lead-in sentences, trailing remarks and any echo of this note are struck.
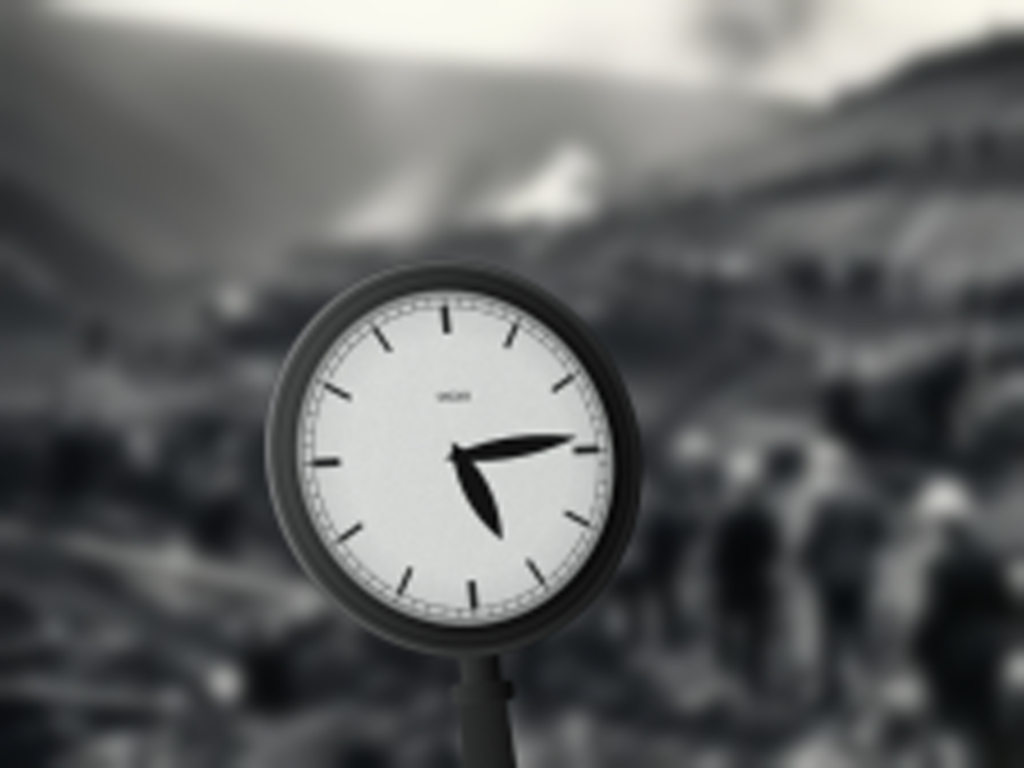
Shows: 5:14
